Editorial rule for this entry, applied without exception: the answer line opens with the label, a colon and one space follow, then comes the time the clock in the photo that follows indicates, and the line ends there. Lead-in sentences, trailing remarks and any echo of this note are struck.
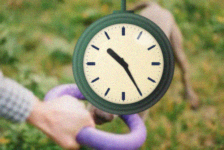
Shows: 10:25
